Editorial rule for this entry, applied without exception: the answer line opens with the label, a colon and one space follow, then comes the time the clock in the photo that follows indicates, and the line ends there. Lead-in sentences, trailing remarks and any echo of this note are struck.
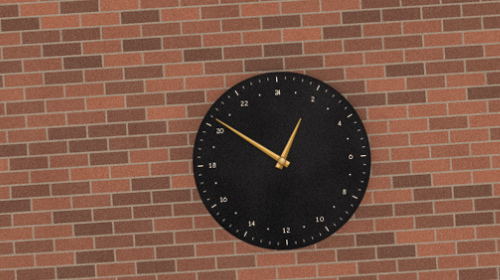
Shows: 1:51
